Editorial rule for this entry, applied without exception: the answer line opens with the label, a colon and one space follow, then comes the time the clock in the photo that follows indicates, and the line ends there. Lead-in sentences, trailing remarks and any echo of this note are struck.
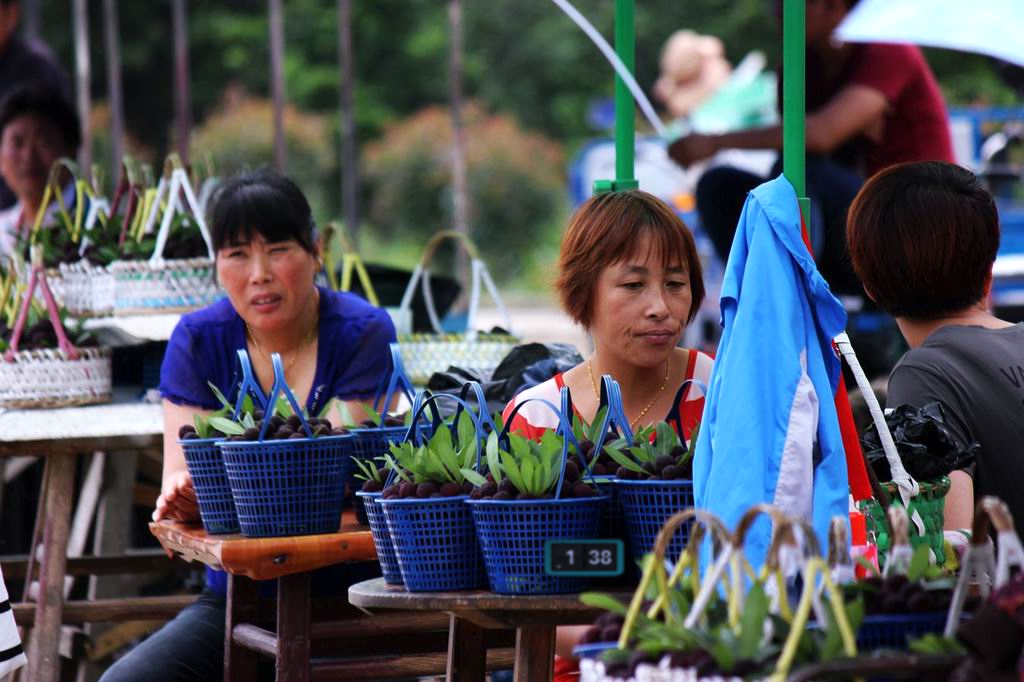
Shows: 1:38
